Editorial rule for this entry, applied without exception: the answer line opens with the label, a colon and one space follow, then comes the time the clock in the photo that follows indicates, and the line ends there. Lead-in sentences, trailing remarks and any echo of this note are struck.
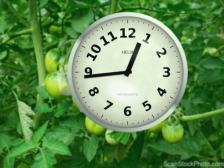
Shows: 12:44
